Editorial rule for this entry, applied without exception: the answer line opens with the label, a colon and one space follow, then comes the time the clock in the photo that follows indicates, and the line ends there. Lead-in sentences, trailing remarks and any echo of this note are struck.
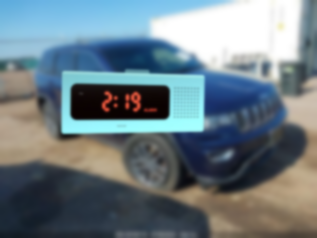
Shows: 2:19
